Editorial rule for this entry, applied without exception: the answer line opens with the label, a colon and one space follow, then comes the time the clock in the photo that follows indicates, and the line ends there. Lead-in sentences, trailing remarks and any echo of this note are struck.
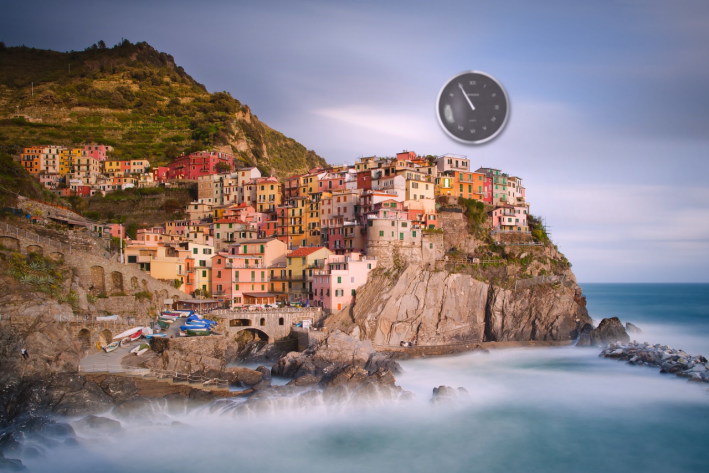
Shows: 10:55
